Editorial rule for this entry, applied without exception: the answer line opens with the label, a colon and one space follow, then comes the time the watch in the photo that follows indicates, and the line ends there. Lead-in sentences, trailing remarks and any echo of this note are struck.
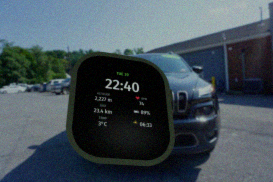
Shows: 22:40
